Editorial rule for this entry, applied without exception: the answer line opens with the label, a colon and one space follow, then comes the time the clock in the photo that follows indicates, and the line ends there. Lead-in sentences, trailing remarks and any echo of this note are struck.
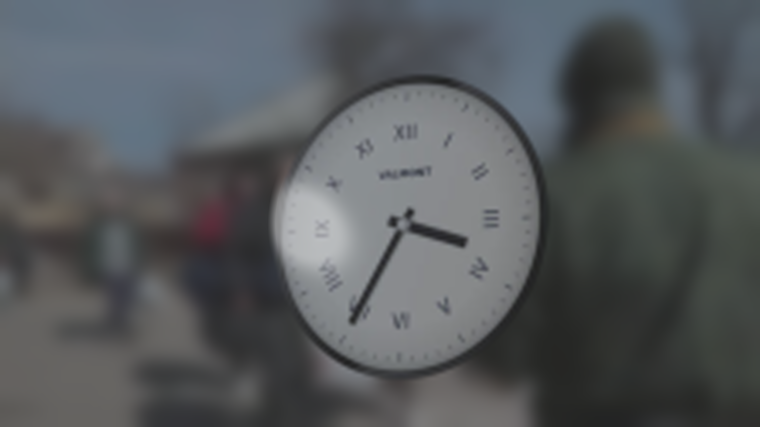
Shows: 3:35
